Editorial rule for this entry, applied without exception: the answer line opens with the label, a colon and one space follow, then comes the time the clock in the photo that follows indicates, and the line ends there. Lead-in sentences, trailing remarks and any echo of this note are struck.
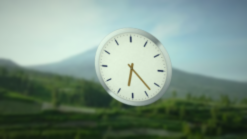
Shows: 6:23
